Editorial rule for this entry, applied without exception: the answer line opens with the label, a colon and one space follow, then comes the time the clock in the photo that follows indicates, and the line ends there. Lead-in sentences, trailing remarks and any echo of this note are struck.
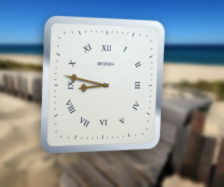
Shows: 8:47
